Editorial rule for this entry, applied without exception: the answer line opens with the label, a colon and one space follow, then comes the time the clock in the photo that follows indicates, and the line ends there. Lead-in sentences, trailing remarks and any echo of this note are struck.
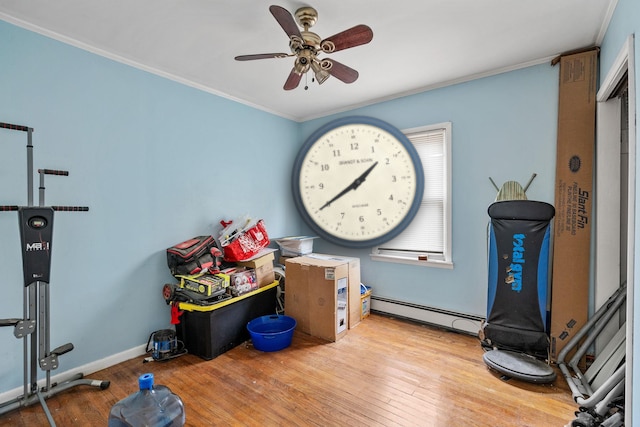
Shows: 1:40
